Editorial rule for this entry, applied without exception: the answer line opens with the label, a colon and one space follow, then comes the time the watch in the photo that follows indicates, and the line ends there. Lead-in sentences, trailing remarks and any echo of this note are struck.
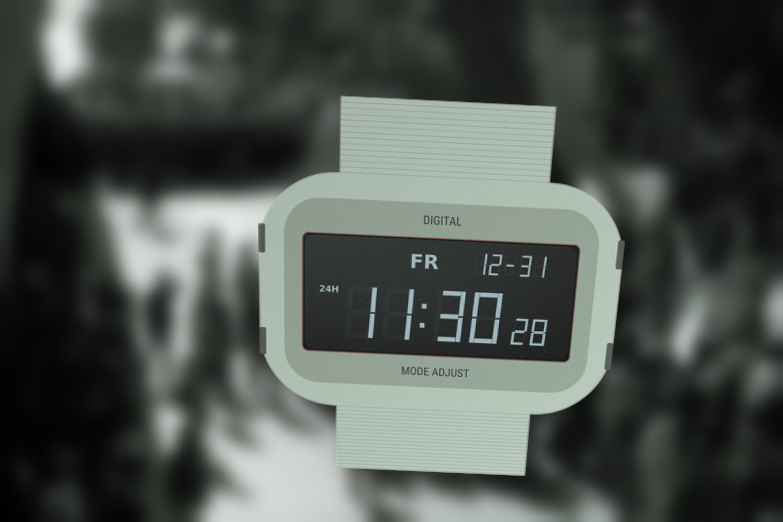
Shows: 11:30:28
